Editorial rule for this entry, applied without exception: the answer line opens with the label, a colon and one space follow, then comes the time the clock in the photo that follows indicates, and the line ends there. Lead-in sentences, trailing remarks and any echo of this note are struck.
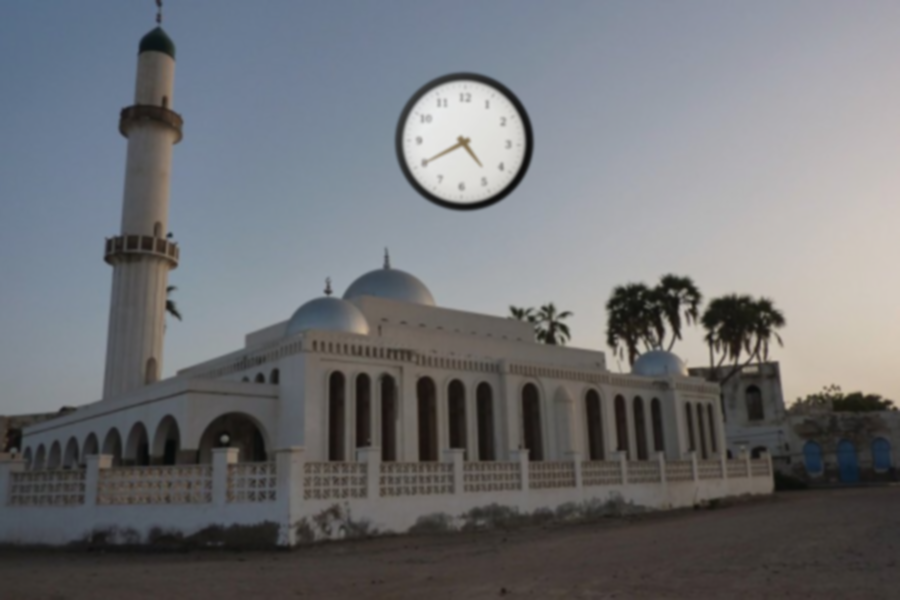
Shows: 4:40
